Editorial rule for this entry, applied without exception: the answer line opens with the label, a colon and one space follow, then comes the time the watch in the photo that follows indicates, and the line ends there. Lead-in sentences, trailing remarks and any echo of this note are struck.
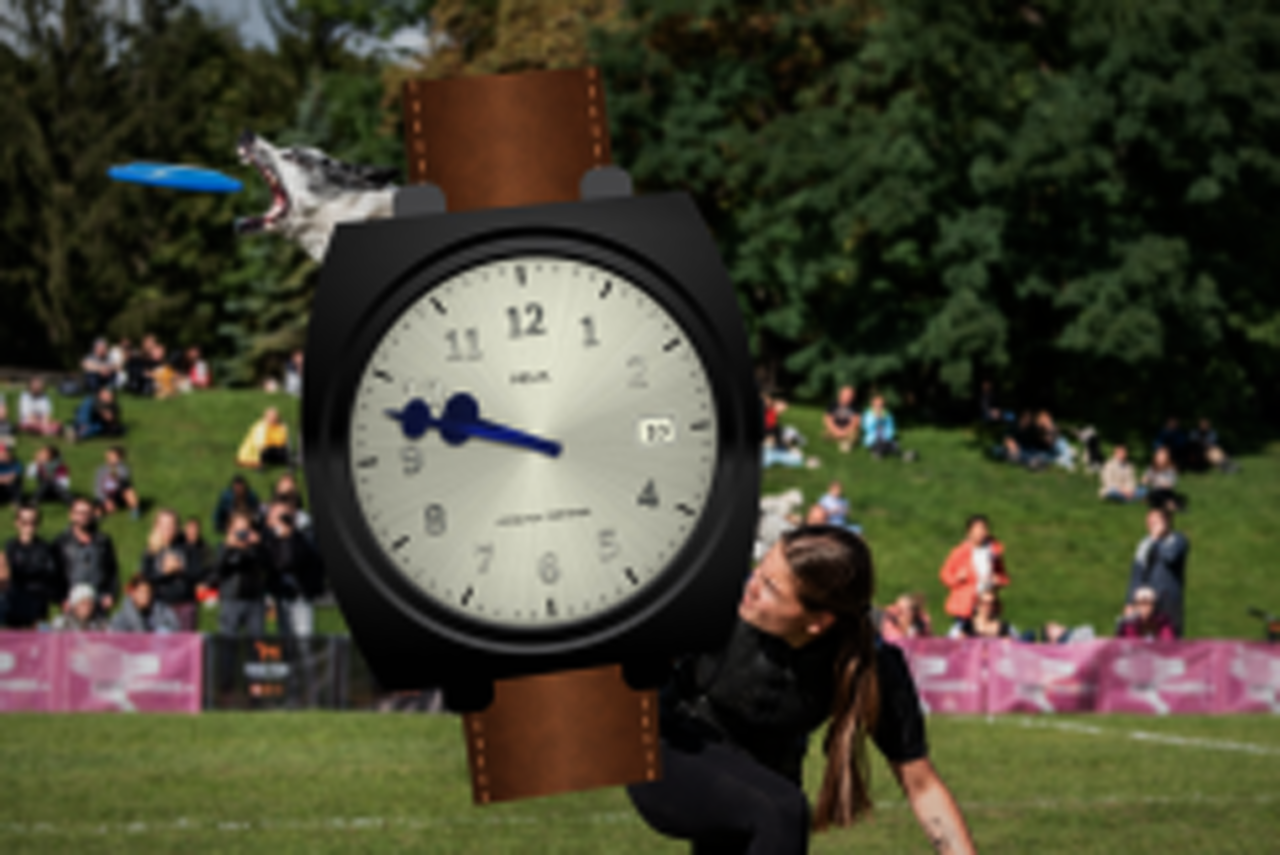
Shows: 9:48
